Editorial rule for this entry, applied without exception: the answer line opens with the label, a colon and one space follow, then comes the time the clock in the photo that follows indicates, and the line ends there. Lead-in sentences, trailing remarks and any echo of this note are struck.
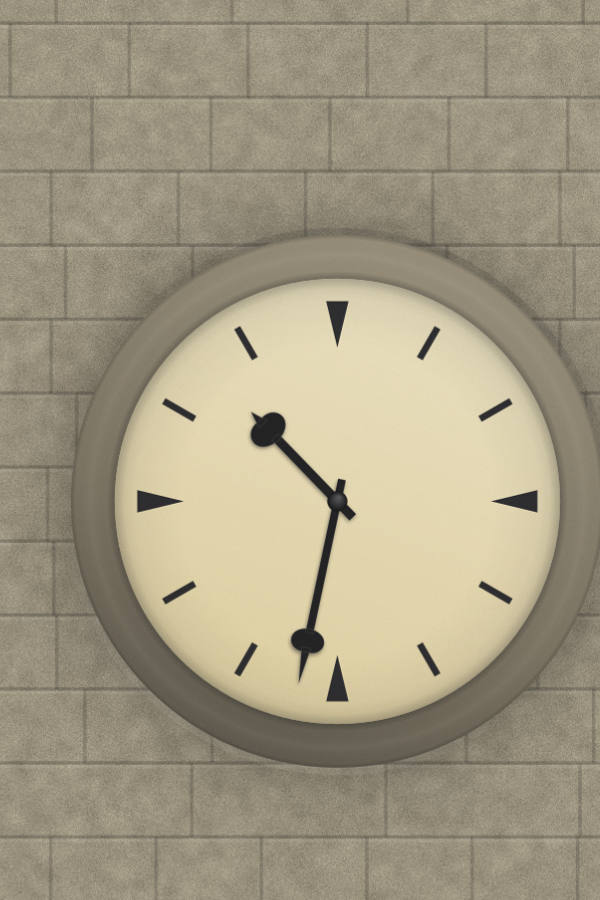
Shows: 10:32
